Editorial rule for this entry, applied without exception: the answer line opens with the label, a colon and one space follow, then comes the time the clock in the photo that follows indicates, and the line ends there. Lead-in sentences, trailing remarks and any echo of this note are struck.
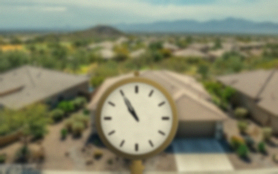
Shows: 10:55
